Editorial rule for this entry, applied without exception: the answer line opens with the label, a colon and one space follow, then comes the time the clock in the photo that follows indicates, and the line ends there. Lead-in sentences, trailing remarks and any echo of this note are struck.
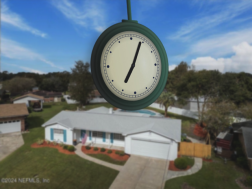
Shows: 7:04
